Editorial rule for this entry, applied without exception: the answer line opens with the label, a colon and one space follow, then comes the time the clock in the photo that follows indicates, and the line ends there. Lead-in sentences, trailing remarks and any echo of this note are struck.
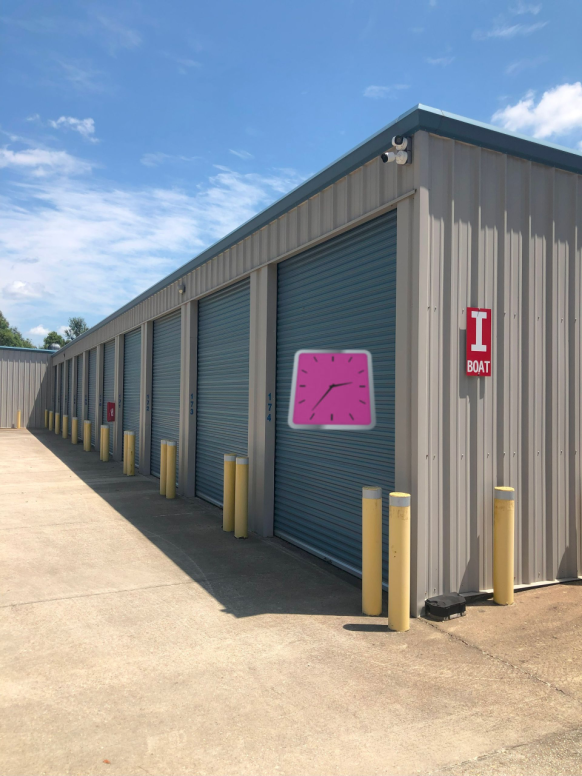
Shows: 2:36
